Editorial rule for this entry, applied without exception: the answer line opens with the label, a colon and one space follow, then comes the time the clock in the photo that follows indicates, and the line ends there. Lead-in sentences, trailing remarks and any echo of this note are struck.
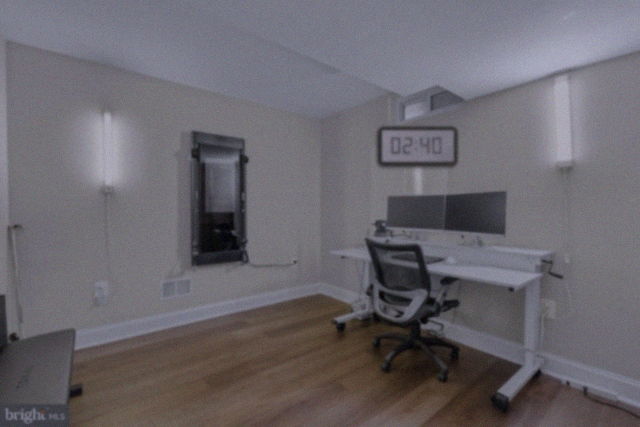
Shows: 2:40
